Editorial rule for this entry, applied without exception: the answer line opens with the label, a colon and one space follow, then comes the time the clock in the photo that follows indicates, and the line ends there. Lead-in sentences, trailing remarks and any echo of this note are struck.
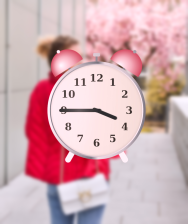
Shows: 3:45
